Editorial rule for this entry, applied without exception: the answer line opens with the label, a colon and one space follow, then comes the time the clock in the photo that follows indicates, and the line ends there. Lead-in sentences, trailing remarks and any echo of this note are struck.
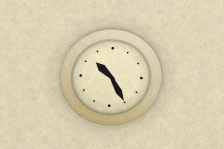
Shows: 10:25
